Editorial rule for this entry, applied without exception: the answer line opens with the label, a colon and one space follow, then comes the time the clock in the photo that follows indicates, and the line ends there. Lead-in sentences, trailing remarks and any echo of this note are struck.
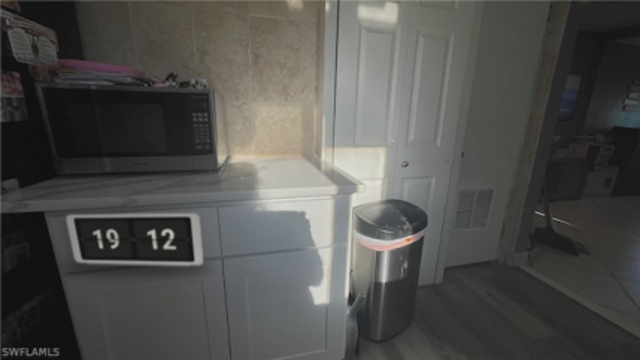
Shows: 19:12
